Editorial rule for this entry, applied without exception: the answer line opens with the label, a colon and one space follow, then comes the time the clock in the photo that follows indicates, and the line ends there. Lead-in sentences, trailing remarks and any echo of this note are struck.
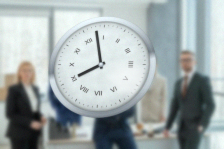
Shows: 9:03
